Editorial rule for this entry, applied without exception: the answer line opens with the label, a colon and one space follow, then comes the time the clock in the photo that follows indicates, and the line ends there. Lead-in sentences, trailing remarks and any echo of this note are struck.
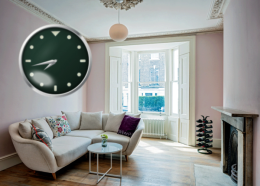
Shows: 7:43
